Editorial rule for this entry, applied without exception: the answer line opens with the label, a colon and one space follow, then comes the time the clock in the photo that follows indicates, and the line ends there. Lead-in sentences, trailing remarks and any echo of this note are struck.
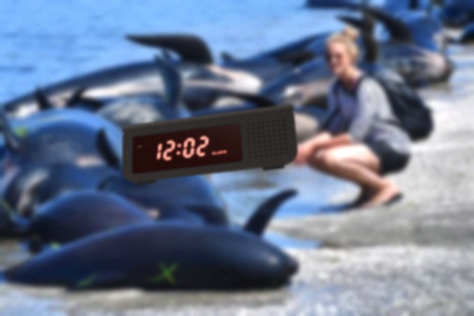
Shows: 12:02
